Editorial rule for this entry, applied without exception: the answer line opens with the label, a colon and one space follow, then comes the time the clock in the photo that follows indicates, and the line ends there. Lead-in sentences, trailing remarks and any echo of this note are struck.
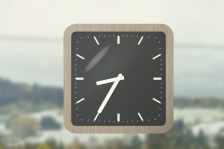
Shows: 8:35
